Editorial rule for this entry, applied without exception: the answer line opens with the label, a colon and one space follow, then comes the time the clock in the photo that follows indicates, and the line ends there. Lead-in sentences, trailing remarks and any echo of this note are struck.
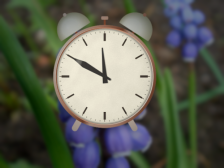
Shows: 11:50
